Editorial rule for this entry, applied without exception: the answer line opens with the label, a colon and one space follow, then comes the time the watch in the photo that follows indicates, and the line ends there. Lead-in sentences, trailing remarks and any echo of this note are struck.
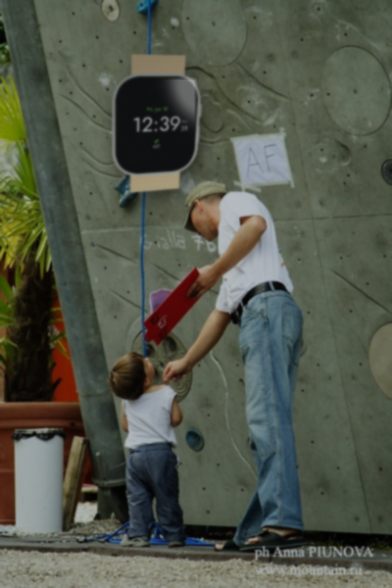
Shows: 12:39
